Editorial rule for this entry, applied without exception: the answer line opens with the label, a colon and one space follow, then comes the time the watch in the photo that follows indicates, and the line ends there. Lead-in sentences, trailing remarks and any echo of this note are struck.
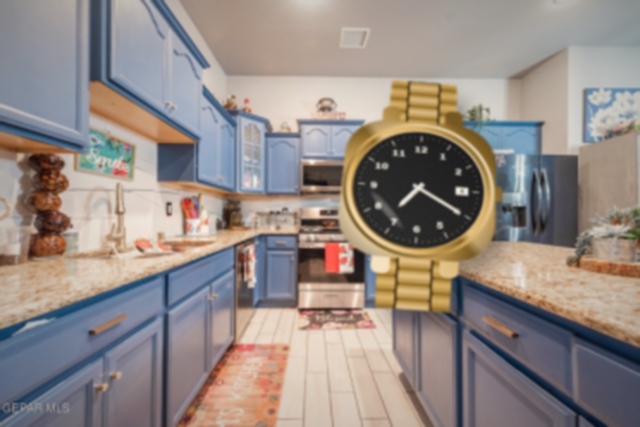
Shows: 7:20
